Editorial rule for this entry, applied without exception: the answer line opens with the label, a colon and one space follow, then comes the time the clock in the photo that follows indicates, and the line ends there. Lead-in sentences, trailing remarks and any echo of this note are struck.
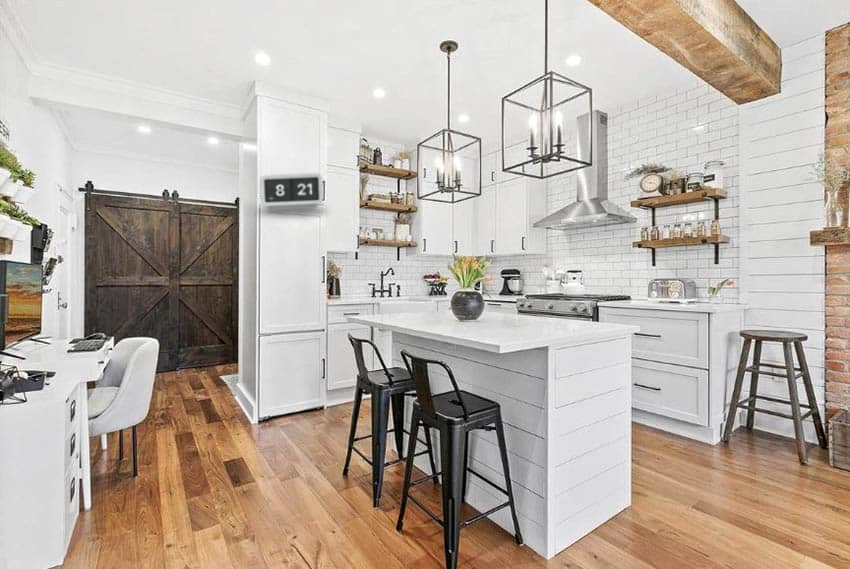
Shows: 8:21
